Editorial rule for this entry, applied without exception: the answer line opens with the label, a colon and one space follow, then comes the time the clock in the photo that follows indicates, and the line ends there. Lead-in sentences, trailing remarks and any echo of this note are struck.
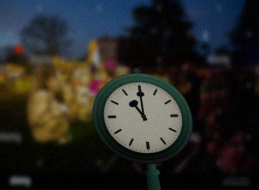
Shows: 11:00
